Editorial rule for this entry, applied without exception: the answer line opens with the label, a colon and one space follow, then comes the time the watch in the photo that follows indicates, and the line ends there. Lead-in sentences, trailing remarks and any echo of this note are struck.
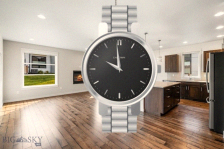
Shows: 9:59
